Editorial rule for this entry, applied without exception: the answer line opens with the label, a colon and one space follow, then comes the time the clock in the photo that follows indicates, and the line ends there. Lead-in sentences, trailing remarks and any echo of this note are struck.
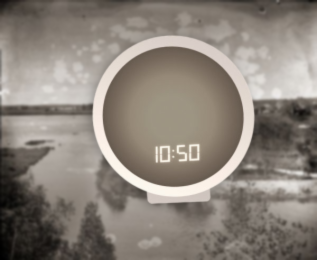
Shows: 10:50
